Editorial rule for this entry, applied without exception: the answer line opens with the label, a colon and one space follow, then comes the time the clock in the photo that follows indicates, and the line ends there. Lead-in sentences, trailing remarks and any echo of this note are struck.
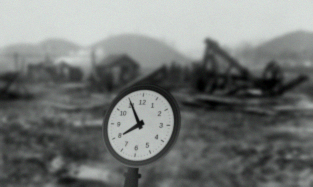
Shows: 7:55
